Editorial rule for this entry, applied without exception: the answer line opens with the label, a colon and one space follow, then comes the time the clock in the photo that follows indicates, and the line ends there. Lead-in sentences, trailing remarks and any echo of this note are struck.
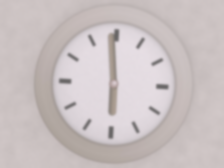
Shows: 5:59
